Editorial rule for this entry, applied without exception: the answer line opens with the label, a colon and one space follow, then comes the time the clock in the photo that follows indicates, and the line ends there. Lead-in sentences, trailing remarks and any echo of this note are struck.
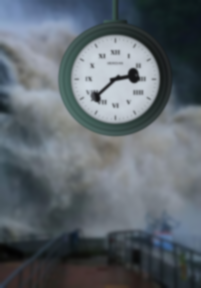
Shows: 2:38
